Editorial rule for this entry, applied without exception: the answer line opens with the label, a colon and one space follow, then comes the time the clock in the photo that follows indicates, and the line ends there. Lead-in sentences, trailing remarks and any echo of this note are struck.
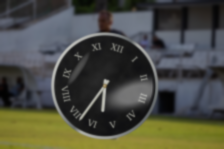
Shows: 5:33
